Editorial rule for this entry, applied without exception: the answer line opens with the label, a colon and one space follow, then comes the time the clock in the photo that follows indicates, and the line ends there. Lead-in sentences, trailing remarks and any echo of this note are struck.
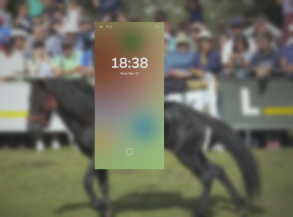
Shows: 18:38
